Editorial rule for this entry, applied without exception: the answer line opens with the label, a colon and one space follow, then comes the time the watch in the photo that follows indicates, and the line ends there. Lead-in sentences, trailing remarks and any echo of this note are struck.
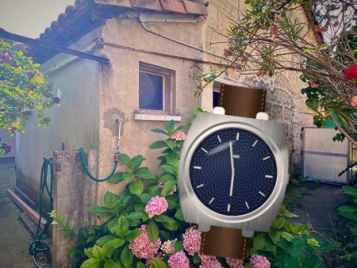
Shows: 5:58
